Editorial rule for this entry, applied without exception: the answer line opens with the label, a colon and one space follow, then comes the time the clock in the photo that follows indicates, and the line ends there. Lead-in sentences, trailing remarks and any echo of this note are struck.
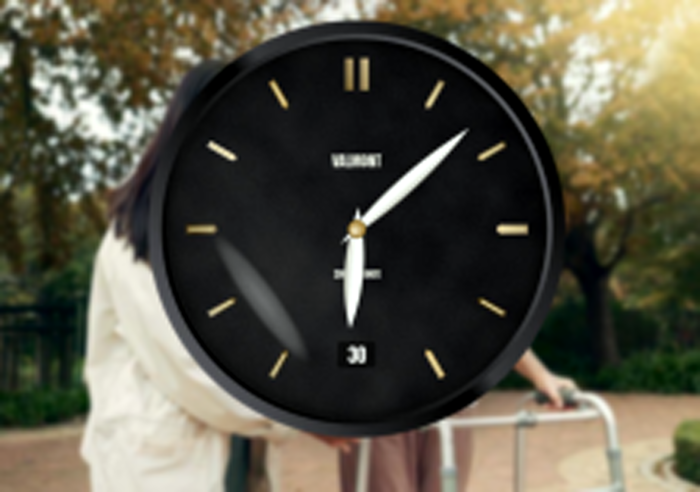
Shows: 6:08
